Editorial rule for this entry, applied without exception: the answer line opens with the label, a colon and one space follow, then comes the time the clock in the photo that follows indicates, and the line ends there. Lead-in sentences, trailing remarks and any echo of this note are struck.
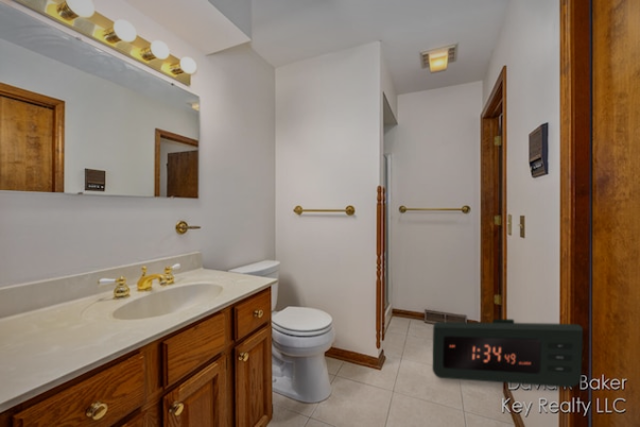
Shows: 1:34:49
